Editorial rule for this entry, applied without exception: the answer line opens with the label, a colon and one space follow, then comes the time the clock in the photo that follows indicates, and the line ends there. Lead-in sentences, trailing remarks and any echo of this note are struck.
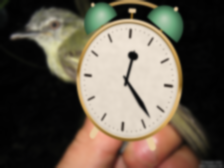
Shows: 12:23
